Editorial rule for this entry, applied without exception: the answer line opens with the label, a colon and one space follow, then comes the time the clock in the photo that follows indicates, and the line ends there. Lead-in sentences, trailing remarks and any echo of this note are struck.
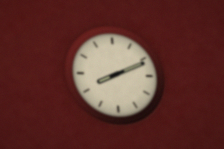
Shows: 8:11
